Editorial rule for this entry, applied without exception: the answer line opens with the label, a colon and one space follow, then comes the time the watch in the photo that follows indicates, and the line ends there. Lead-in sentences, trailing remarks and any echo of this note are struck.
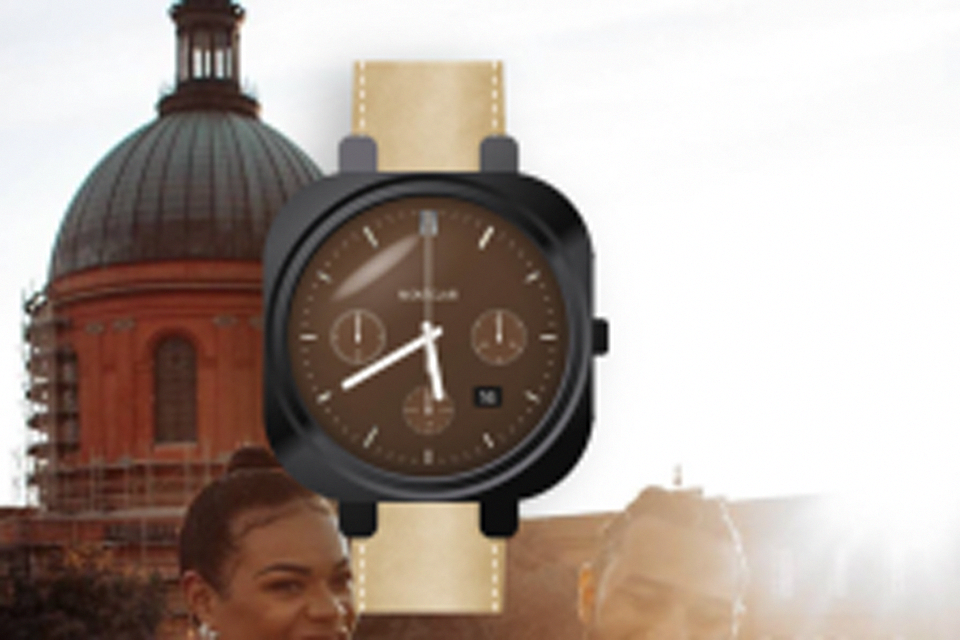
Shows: 5:40
